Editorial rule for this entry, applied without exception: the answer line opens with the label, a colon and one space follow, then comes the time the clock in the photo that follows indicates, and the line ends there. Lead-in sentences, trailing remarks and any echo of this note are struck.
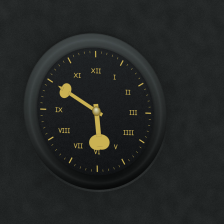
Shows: 5:50
